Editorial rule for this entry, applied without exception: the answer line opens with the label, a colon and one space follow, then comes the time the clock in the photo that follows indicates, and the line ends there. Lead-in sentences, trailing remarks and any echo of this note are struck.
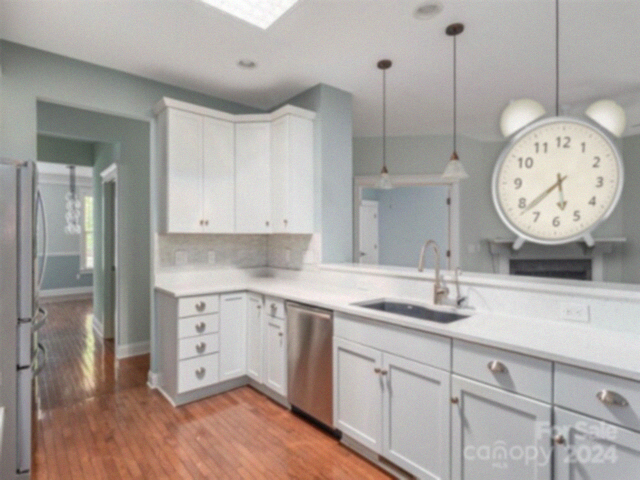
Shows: 5:38
